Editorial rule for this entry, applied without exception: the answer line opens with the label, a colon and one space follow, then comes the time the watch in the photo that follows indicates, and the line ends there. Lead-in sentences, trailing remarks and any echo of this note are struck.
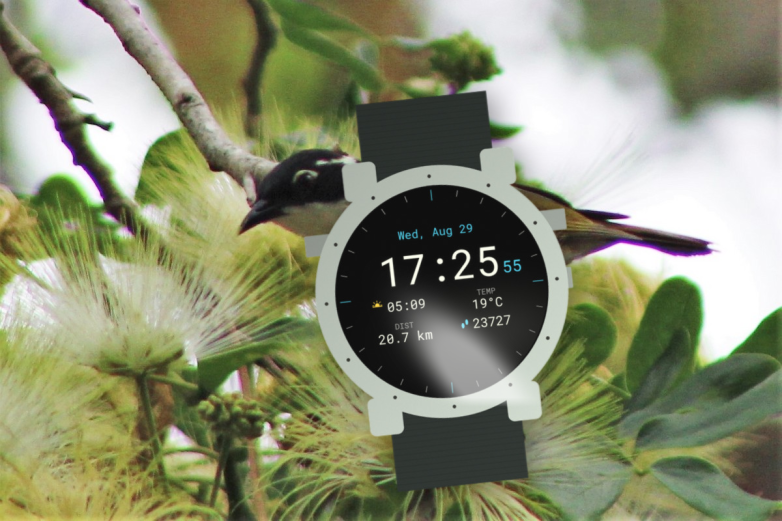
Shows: 17:25:55
